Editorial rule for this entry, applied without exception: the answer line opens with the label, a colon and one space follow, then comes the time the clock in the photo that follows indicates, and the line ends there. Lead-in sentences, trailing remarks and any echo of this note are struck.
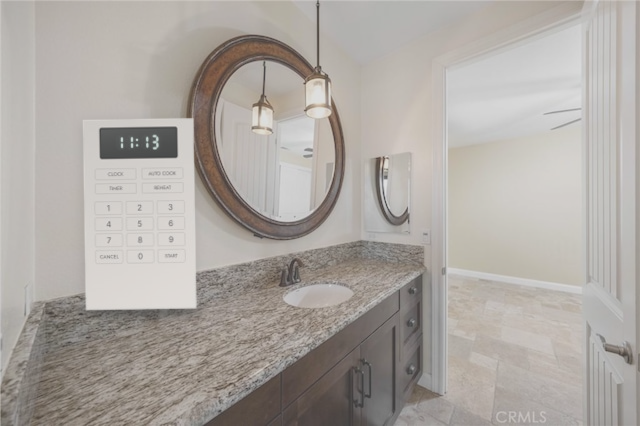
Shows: 11:13
